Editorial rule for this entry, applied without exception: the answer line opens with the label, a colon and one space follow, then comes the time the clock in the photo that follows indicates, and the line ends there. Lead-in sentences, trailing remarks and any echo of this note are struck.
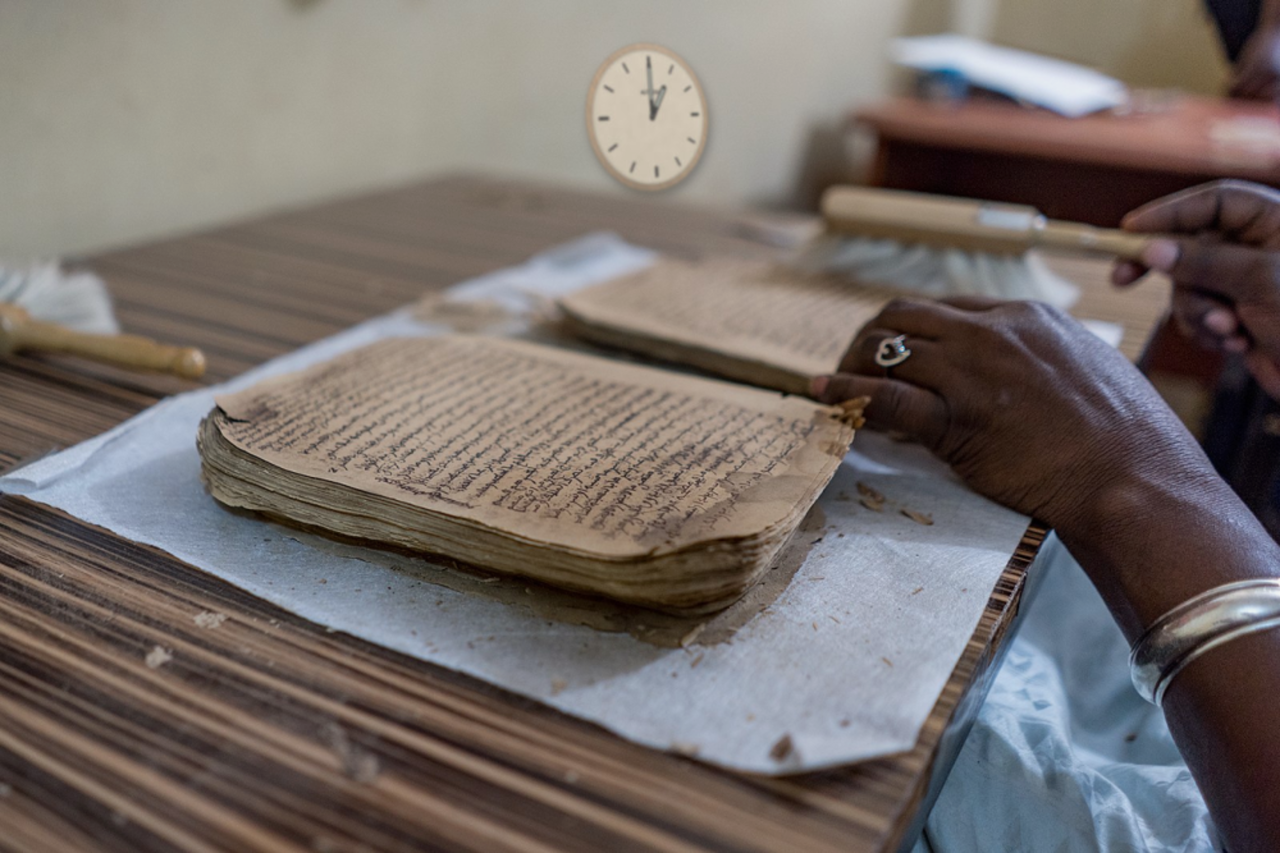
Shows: 1:00
